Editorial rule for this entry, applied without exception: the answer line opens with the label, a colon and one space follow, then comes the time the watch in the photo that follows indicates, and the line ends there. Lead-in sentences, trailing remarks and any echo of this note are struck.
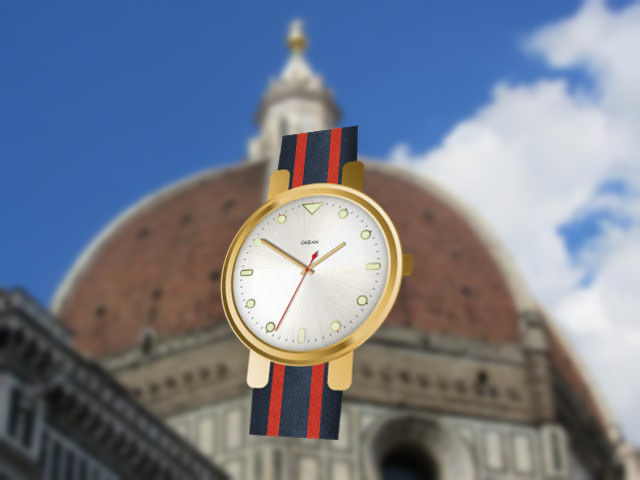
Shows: 1:50:34
